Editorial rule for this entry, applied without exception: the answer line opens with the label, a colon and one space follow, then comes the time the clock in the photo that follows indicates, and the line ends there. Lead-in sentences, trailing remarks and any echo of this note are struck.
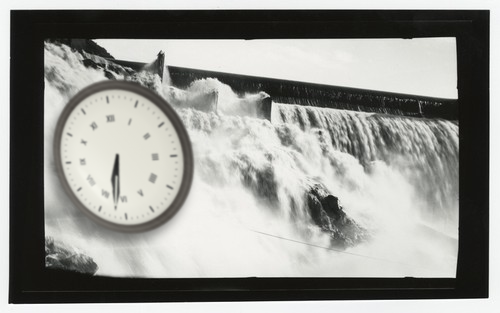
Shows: 6:32
